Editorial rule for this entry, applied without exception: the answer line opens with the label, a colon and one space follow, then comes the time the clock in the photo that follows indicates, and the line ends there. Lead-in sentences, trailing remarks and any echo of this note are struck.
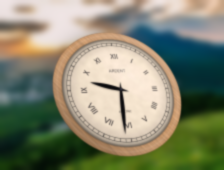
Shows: 9:31
